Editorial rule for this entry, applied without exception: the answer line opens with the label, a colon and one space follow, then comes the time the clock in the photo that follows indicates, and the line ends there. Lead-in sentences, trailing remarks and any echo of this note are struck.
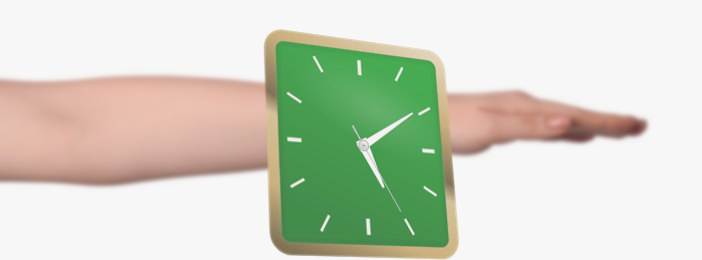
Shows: 5:09:25
